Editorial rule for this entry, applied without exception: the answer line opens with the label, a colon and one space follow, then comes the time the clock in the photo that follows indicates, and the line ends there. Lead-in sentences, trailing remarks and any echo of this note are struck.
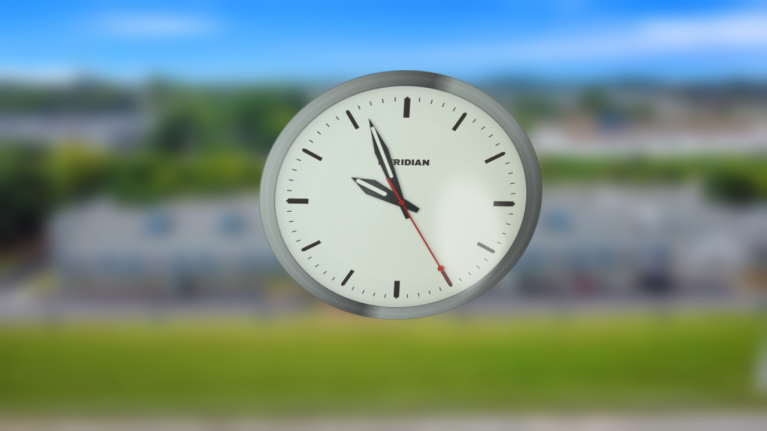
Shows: 9:56:25
